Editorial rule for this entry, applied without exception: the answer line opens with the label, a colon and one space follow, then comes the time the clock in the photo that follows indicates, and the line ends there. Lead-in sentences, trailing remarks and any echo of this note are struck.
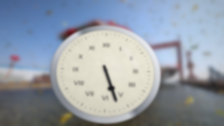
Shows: 5:27
